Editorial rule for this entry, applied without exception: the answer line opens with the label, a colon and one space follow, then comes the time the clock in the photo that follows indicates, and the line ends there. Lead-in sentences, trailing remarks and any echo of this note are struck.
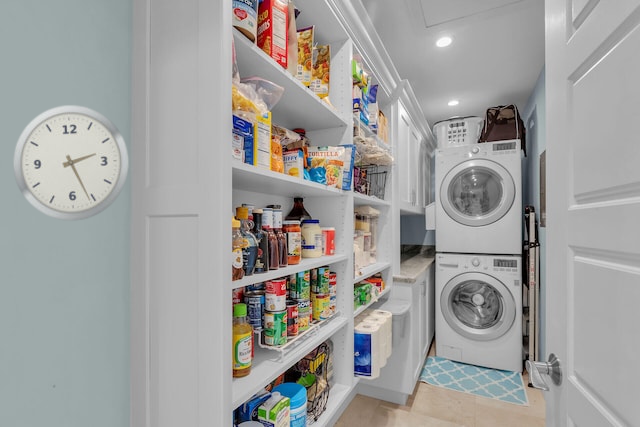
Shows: 2:26
